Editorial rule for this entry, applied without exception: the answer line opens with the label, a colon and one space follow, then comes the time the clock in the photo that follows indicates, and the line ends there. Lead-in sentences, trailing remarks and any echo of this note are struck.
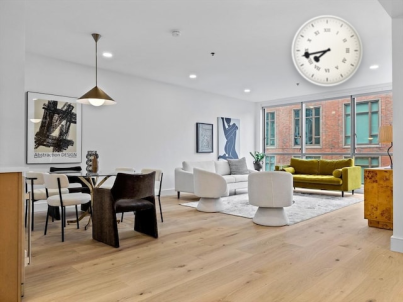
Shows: 7:43
